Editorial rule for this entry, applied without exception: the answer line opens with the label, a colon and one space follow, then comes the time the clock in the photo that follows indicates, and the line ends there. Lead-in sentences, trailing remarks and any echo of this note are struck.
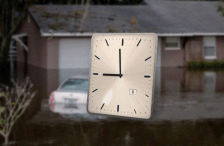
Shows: 8:59
